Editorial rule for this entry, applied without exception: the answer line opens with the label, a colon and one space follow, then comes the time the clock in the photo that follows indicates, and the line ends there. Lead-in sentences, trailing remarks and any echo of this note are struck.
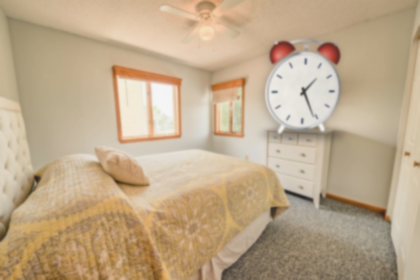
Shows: 1:26
